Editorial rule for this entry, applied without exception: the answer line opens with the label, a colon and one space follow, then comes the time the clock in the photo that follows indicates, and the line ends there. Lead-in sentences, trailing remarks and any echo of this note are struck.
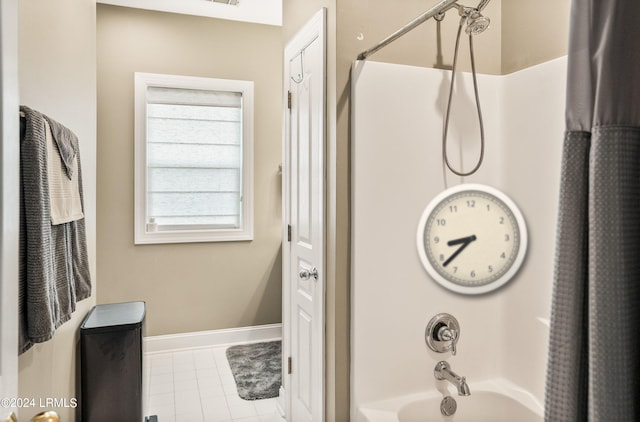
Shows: 8:38
